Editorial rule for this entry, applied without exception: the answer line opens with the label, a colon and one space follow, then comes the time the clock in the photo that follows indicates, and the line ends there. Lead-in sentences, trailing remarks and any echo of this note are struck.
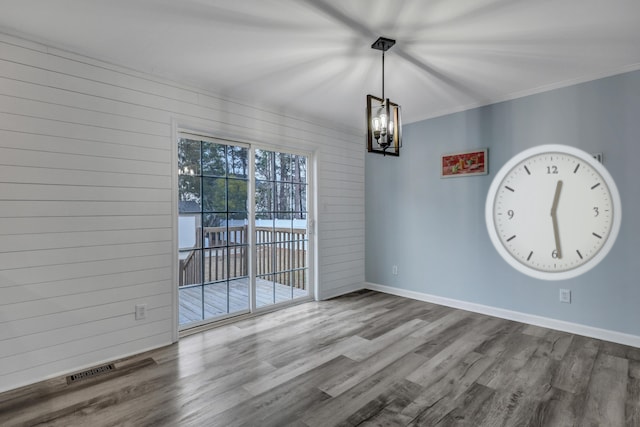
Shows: 12:29
